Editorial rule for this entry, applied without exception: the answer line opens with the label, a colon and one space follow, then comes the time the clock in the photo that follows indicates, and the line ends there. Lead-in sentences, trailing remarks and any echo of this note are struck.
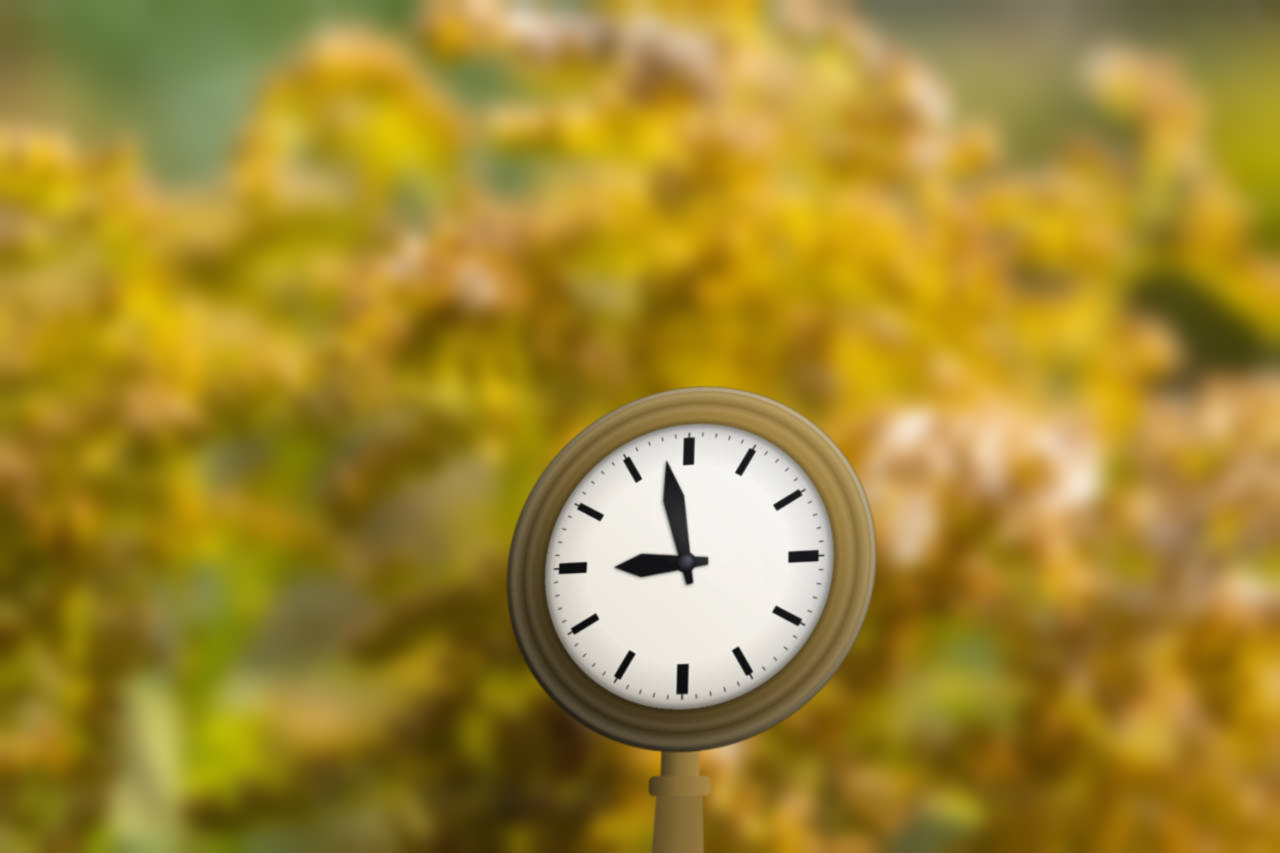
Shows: 8:58
